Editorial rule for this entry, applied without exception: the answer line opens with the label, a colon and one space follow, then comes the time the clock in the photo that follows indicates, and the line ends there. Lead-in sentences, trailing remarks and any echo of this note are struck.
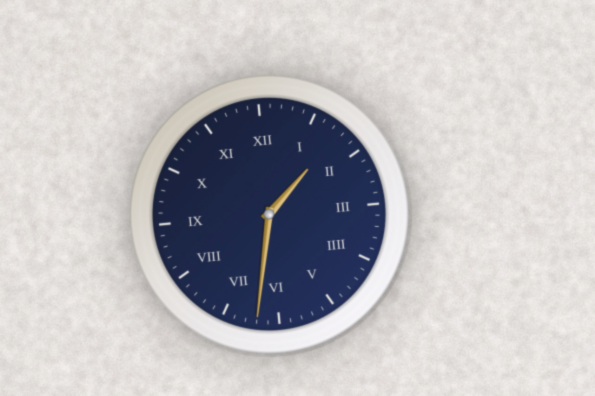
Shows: 1:32
